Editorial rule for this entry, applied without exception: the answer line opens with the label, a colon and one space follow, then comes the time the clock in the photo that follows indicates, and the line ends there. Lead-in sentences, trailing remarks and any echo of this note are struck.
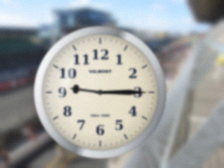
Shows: 9:15
